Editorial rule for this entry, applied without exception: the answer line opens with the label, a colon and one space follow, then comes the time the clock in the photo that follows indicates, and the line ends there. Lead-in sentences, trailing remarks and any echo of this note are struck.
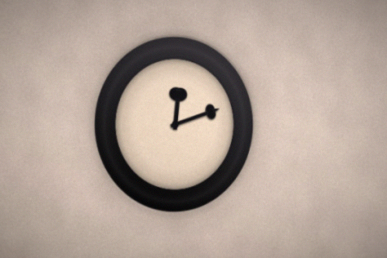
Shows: 12:12
